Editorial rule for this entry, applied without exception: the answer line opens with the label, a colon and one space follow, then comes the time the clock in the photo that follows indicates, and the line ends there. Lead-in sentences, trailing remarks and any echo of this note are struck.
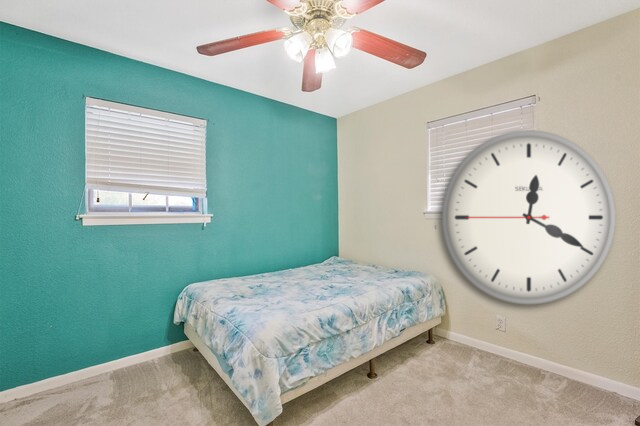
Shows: 12:19:45
